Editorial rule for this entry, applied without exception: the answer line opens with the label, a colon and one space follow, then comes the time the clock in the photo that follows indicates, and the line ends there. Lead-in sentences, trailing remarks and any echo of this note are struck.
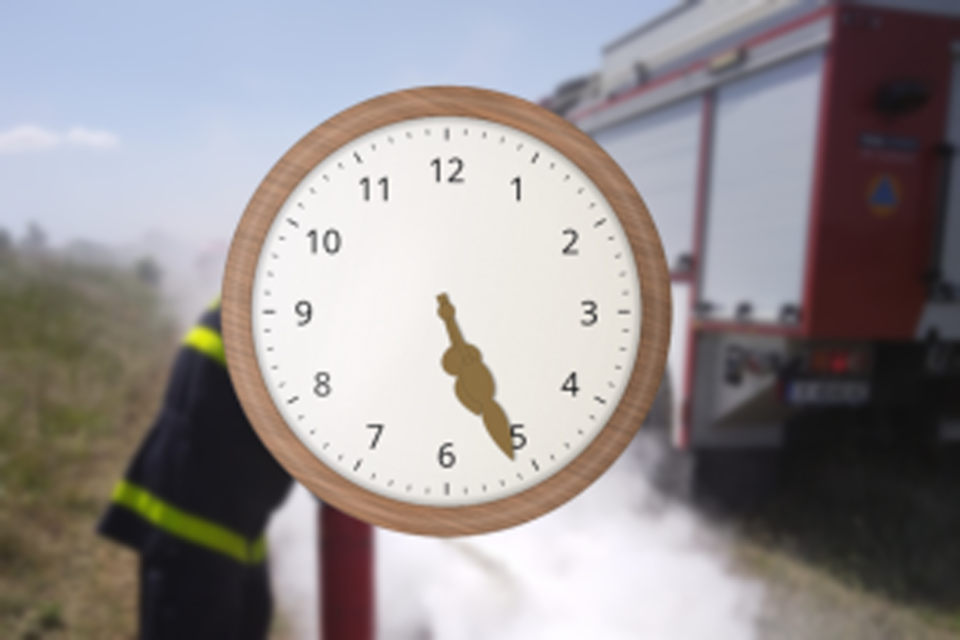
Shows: 5:26
